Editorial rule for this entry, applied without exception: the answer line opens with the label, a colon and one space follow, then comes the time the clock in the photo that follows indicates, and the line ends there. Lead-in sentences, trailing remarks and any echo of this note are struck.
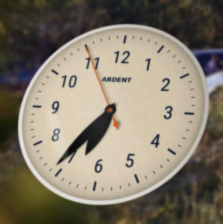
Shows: 6:35:55
